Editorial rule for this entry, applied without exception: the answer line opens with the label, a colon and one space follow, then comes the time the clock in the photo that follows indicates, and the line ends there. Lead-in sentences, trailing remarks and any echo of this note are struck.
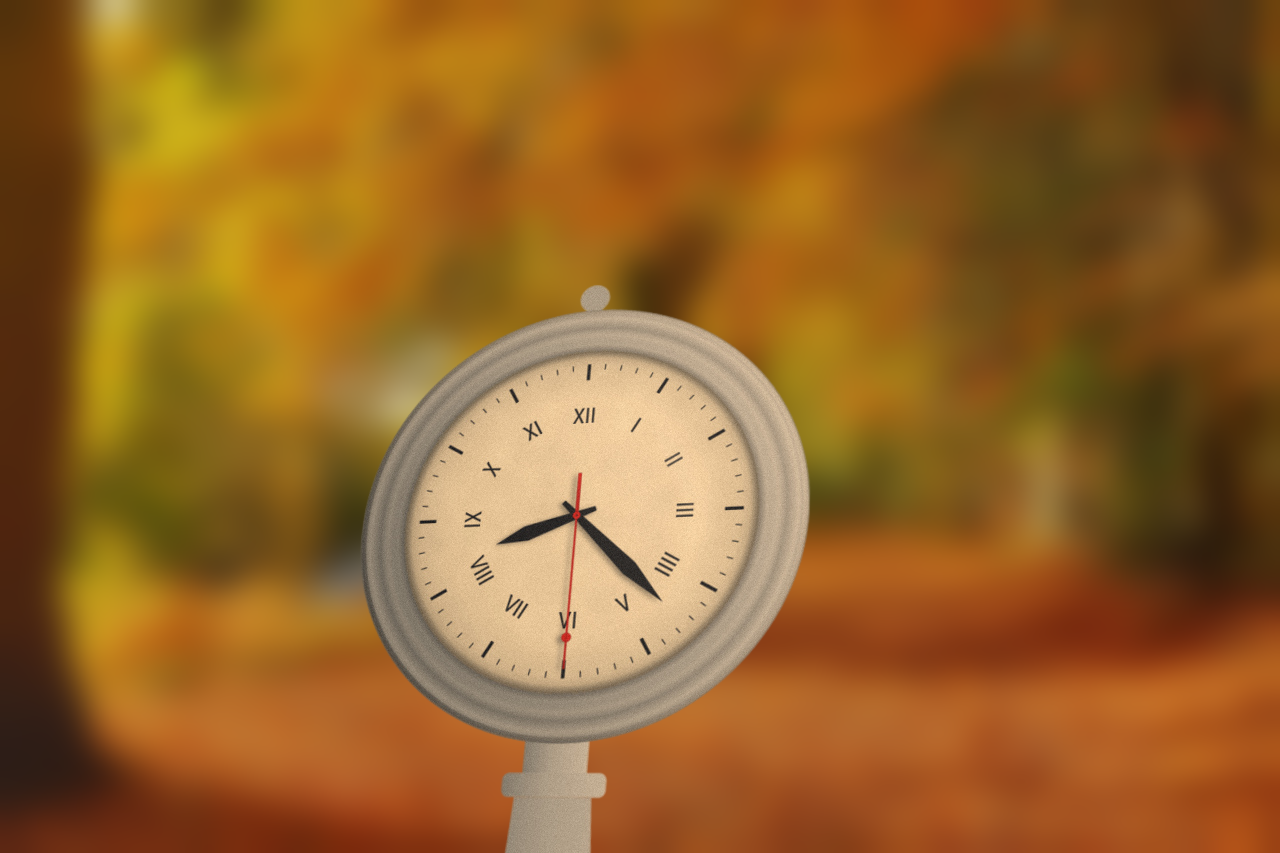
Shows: 8:22:30
